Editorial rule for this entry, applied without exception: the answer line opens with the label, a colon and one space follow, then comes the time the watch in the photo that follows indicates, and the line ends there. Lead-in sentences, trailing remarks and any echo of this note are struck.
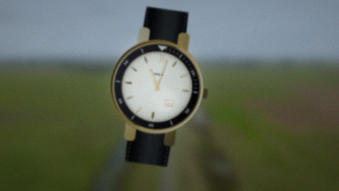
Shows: 11:02
